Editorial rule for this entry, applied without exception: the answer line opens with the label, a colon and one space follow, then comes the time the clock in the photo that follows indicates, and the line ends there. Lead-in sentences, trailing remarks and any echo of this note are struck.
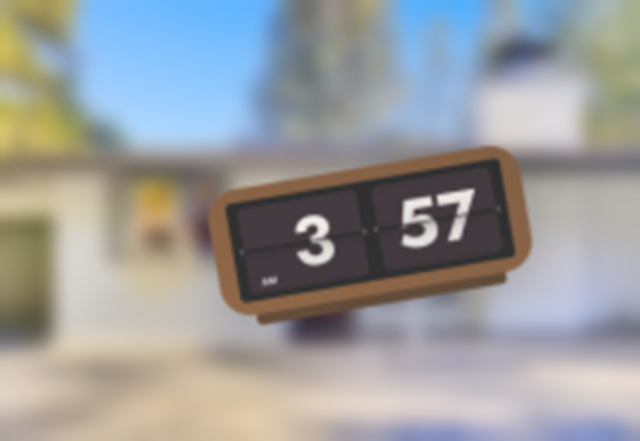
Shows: 3:57
